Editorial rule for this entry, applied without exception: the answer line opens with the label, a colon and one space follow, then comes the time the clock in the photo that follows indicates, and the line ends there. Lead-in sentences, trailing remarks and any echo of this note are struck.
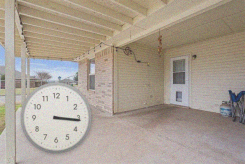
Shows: 3:16
